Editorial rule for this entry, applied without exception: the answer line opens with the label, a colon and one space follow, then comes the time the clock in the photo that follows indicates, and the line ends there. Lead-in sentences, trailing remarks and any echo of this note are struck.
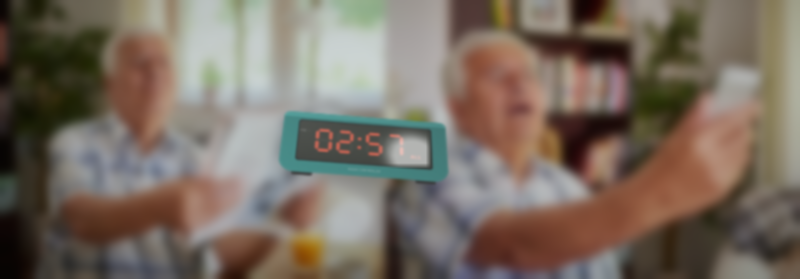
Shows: 2:57
